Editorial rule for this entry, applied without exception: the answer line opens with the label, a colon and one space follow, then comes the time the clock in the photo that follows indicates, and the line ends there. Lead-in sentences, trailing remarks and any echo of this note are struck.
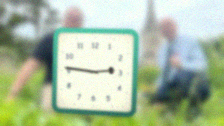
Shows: 2:46
